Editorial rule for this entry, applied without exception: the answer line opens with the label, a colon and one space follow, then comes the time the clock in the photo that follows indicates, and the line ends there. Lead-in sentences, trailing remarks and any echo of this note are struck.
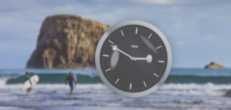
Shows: 2:49
